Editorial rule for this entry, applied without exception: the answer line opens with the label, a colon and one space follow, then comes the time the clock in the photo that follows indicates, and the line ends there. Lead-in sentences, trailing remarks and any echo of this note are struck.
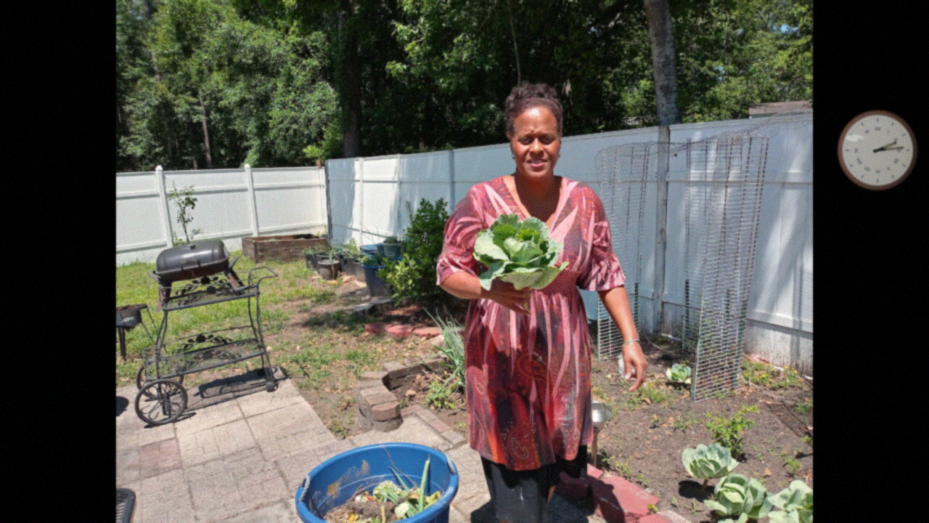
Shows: 2:14
